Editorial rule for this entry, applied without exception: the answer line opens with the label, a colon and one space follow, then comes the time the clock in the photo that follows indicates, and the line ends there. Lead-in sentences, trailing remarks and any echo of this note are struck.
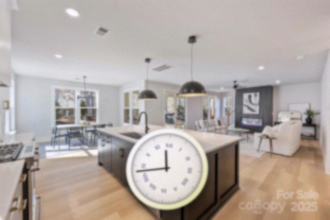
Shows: 11:43
